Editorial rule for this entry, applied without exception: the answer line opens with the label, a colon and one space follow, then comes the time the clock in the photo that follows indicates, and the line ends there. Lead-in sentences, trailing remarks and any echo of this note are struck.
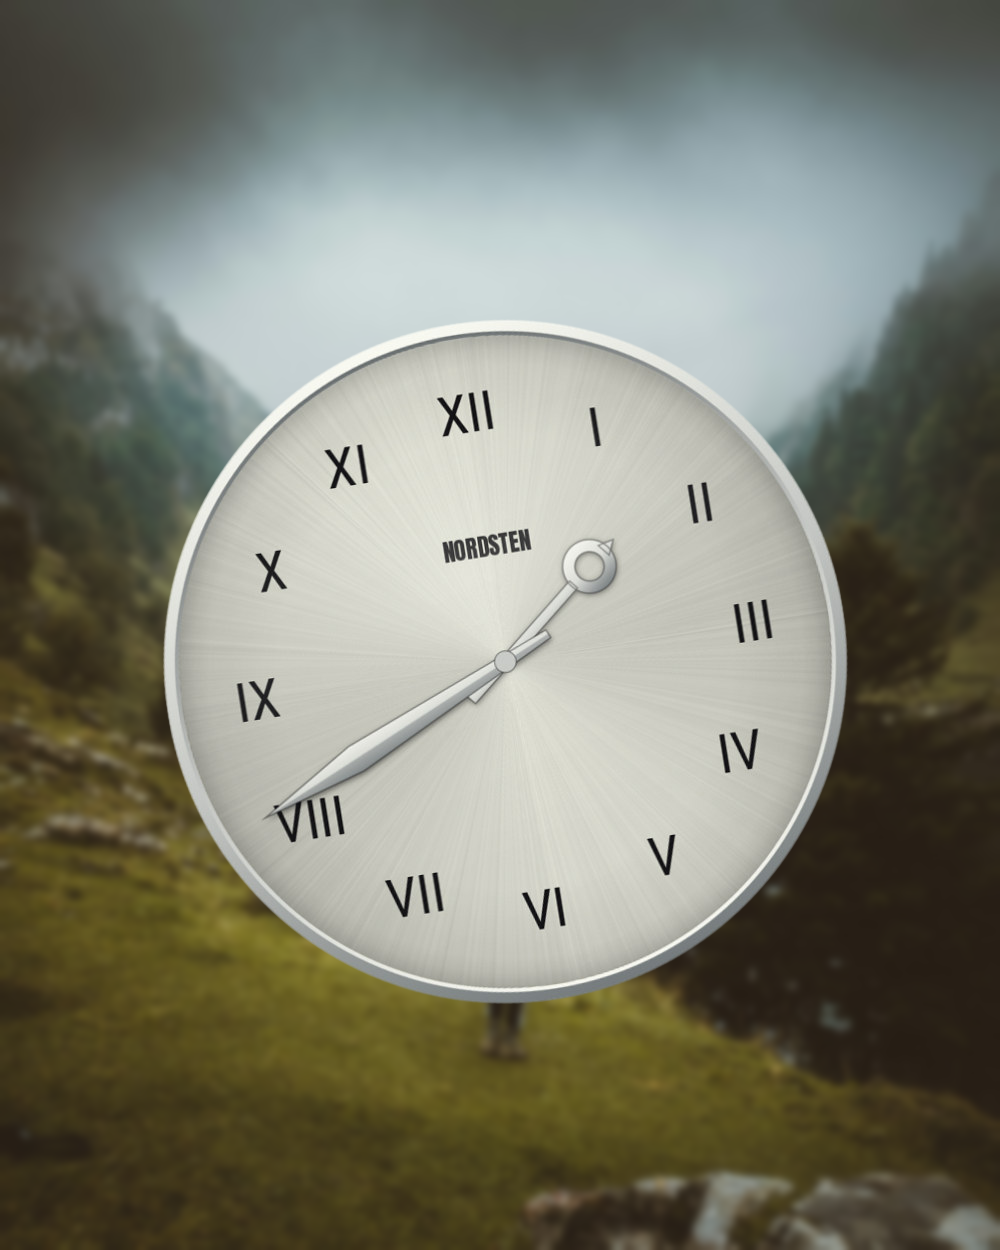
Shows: 1:41
